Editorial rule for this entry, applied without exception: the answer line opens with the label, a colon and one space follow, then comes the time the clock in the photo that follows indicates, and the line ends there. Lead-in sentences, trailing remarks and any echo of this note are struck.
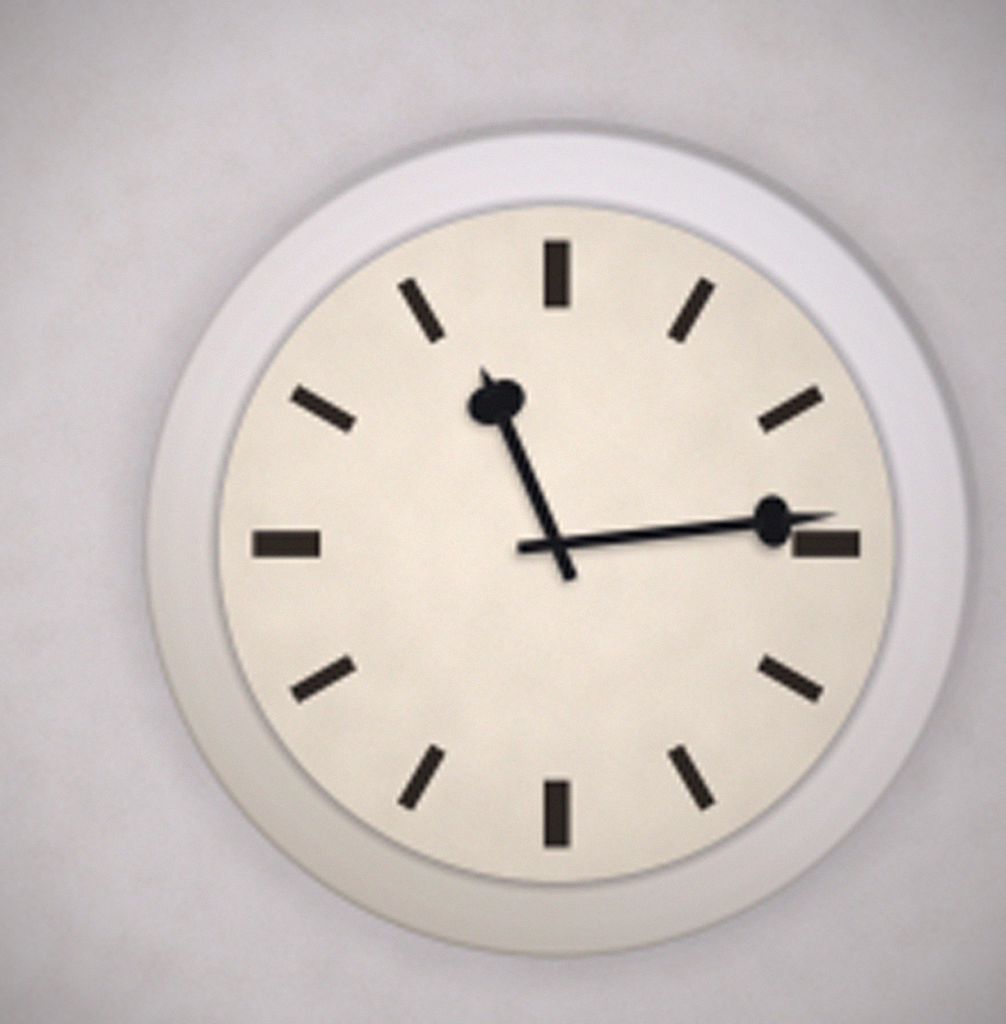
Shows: 11:14
